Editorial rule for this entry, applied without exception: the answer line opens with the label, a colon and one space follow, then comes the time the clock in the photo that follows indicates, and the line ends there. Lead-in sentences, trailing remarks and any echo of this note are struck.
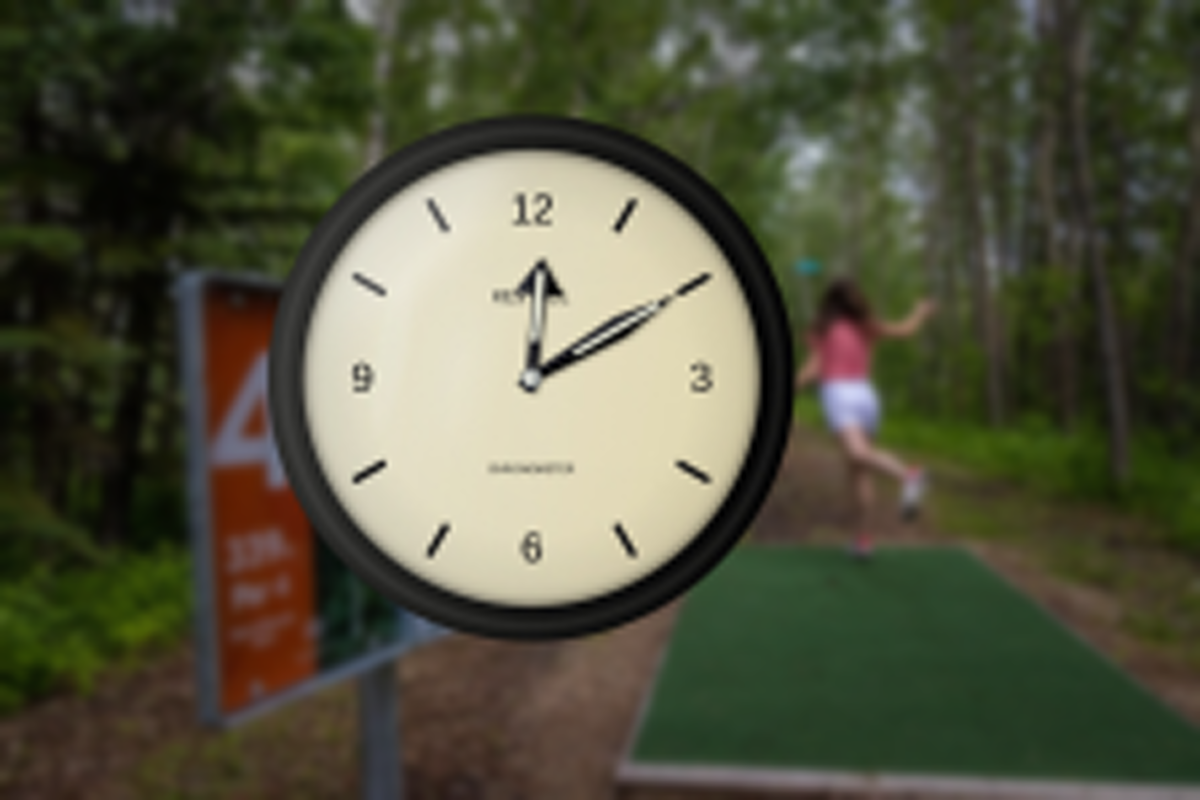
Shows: 12:10
